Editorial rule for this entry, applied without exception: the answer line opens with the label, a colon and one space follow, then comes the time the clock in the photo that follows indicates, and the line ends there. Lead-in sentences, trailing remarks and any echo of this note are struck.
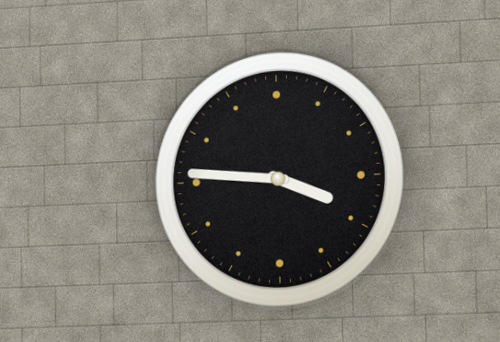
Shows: 3:46
